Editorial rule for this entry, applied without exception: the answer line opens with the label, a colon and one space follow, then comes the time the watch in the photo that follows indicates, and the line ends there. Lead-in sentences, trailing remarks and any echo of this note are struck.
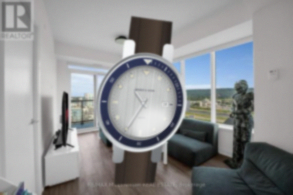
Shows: 10:35
